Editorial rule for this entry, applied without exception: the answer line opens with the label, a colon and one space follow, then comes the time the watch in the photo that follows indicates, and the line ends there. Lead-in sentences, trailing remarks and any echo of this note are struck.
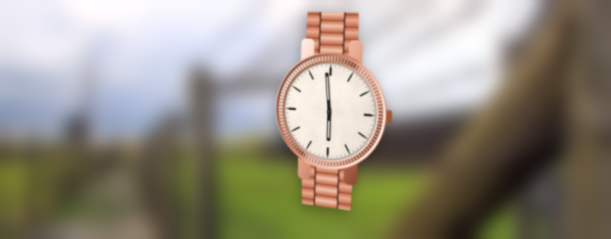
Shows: 5:59
